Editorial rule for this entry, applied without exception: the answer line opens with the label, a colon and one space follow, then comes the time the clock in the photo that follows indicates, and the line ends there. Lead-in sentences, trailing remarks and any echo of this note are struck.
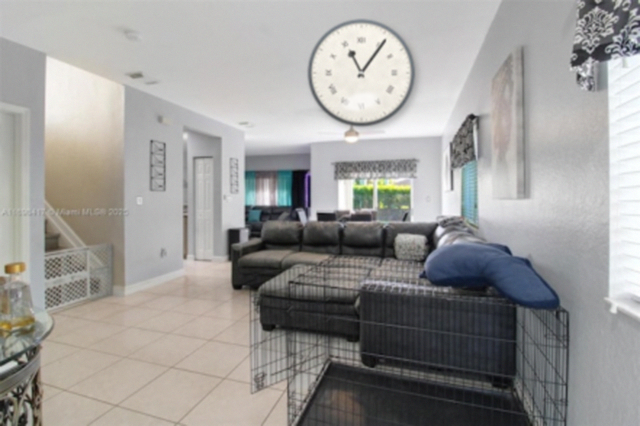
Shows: 11:06
